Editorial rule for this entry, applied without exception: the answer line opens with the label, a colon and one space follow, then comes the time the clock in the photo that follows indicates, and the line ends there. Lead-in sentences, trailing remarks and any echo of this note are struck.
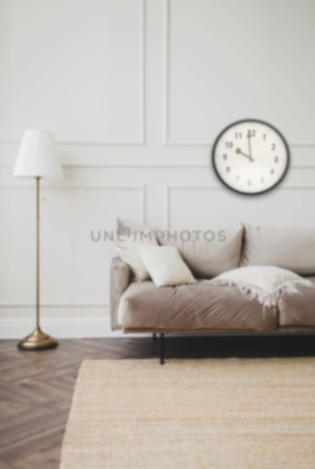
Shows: 9:59
